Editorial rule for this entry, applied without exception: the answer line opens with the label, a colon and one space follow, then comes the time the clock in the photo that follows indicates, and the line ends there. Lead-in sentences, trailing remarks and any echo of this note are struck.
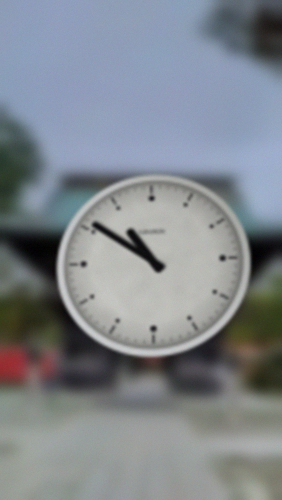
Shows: 10:51
